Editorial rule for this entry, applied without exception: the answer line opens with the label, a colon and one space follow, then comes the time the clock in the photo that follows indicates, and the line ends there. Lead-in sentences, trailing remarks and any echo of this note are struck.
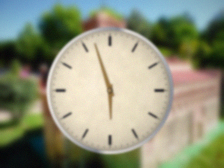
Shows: 5:57
